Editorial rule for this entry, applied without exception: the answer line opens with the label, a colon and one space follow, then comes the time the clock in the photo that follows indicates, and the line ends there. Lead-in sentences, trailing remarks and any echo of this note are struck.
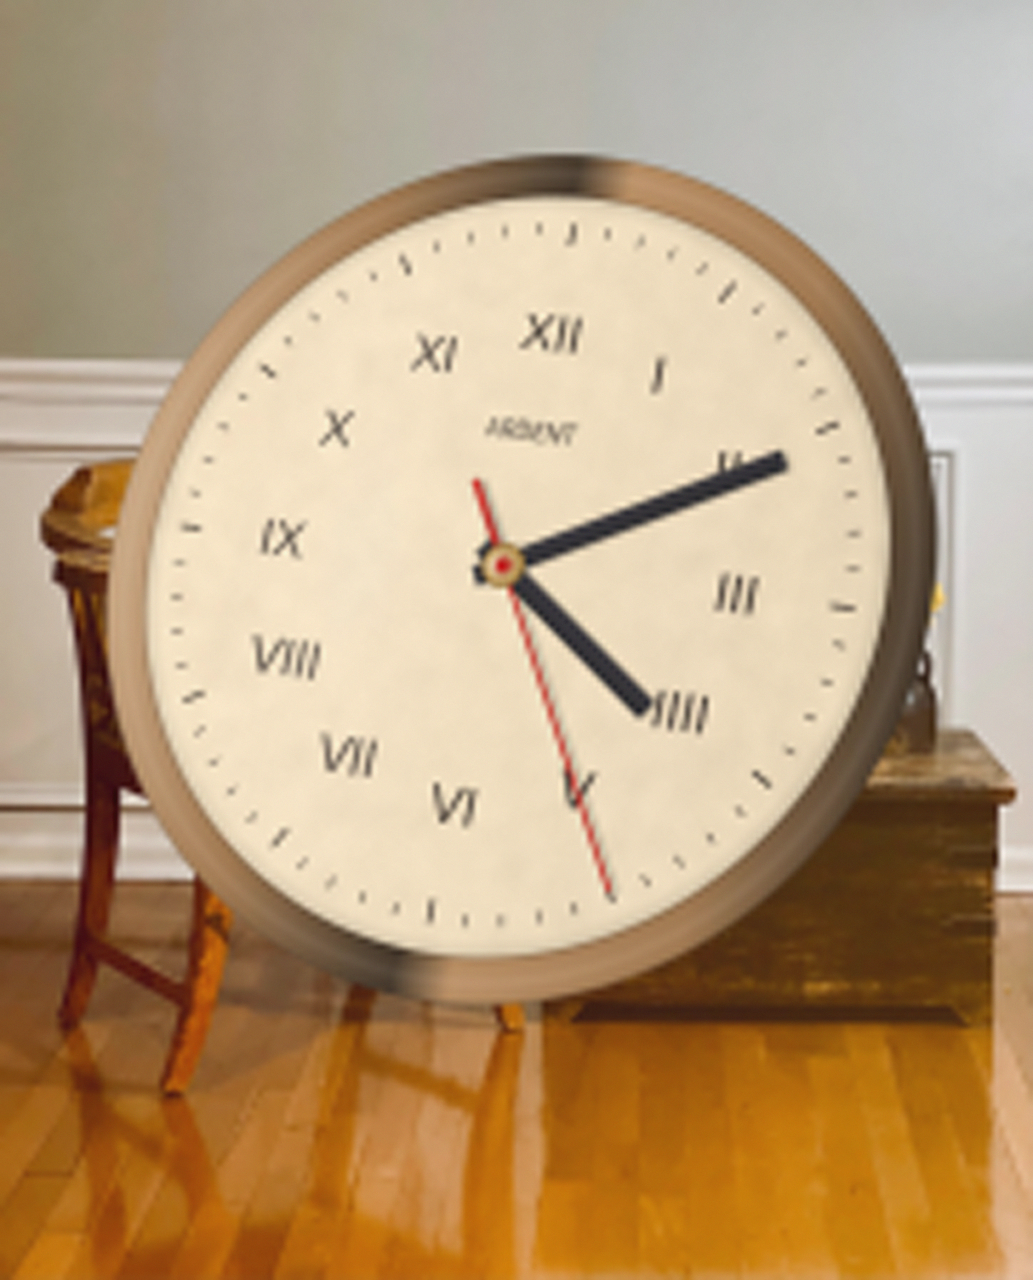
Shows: 4:10:25
